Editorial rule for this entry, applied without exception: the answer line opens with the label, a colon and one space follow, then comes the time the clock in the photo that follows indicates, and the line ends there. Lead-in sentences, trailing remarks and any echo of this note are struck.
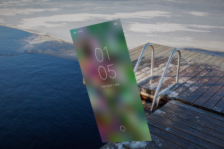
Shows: 1:05
